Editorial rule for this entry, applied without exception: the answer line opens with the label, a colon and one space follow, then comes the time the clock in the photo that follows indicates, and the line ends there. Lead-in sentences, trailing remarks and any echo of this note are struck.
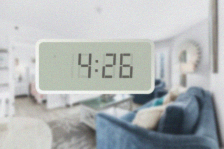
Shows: 4:26
